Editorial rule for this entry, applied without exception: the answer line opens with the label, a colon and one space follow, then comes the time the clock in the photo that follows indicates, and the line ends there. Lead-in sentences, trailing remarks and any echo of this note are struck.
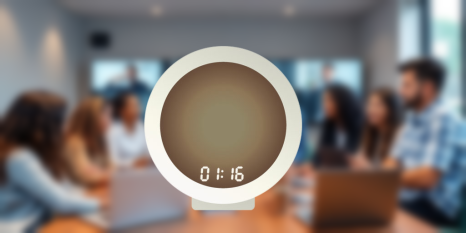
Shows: 1:16
